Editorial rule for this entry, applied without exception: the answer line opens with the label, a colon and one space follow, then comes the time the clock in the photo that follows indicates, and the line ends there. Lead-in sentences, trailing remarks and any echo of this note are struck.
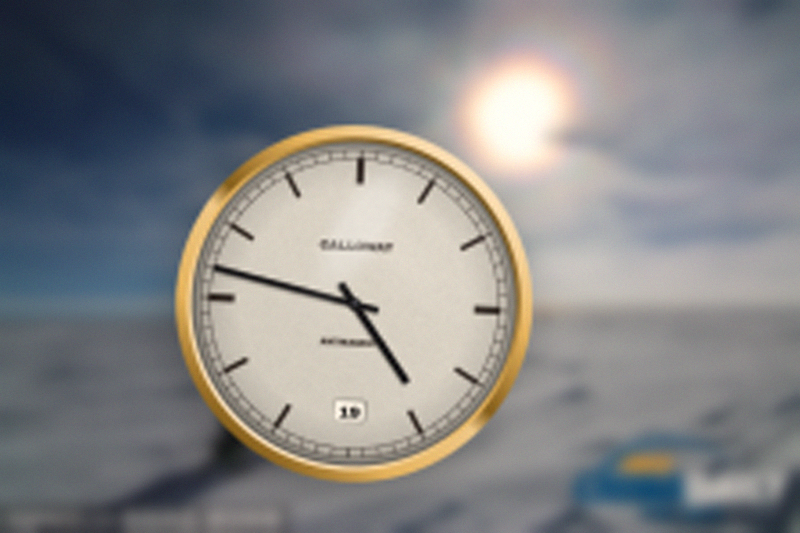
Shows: 4:47
